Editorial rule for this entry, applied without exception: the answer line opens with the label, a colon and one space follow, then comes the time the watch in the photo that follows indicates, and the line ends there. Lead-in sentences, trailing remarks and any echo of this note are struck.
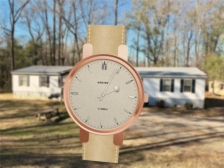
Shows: 2:04
